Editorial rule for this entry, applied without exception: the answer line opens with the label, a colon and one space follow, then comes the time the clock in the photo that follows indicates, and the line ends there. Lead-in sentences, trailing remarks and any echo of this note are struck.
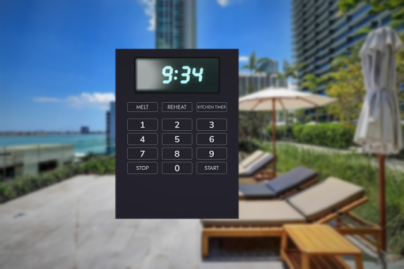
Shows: 9:34
